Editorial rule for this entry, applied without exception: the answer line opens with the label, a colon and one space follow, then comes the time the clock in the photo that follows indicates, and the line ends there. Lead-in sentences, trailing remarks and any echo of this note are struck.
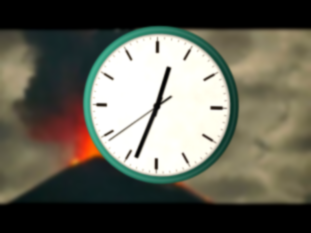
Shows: 12:33:39
